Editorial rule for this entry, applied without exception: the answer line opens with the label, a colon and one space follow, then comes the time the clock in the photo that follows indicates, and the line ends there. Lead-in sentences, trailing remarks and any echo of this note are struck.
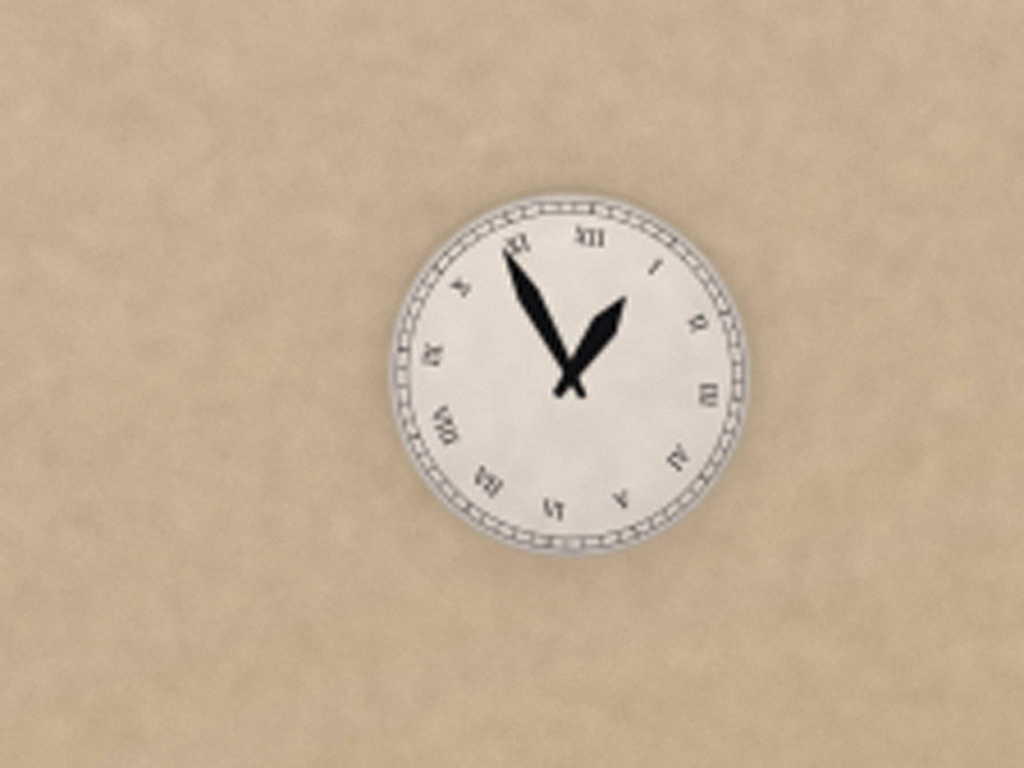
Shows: 12:54
